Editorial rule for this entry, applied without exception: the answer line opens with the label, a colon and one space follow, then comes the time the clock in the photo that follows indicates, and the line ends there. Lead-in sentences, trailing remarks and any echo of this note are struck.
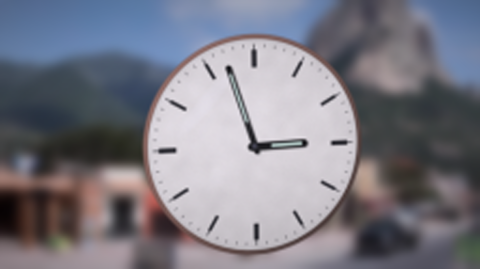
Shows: 2:57
